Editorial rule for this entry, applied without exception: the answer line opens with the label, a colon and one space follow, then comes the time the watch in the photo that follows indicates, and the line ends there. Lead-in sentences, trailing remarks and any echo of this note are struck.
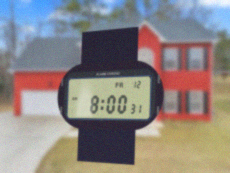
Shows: 8:00
